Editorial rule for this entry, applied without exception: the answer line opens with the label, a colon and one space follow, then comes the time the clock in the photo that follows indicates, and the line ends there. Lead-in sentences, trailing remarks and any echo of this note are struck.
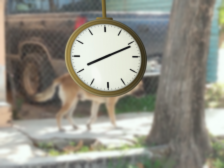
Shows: 8:11
